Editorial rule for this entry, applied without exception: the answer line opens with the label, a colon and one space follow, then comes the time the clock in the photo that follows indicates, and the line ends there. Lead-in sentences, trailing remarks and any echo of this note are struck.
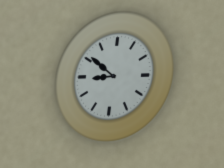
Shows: 8:51
